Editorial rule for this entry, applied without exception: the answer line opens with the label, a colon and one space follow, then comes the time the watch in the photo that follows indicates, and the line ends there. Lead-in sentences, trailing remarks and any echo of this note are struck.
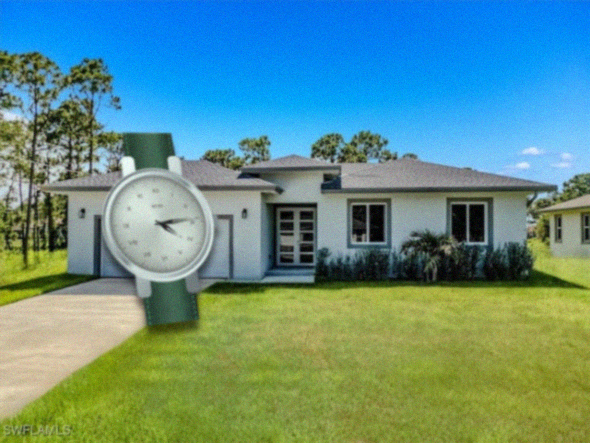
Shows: 4:14
